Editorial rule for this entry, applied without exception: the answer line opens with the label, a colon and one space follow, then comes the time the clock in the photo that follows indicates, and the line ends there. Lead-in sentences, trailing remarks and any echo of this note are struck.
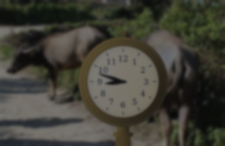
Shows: 8:48
